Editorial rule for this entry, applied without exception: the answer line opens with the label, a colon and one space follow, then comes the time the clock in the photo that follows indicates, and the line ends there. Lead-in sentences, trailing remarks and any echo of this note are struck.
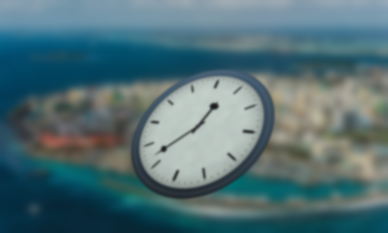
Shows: 12:37
